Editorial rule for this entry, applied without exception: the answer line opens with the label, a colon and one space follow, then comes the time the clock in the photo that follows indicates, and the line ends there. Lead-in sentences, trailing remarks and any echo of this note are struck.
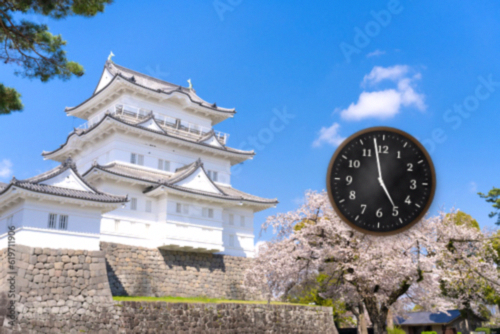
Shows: 4:58
